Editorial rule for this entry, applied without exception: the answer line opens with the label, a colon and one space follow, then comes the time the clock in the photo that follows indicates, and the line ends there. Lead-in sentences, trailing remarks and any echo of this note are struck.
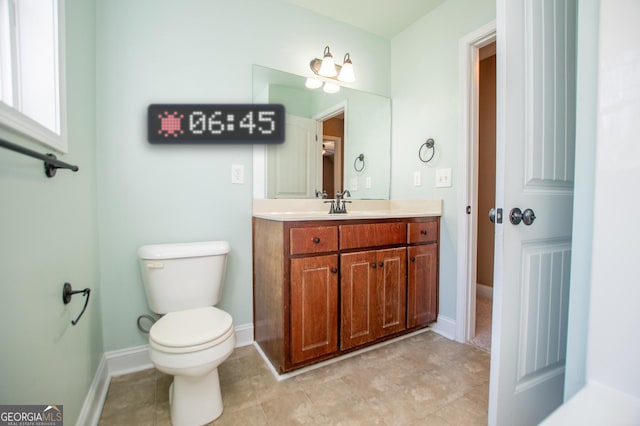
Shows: 6:45
